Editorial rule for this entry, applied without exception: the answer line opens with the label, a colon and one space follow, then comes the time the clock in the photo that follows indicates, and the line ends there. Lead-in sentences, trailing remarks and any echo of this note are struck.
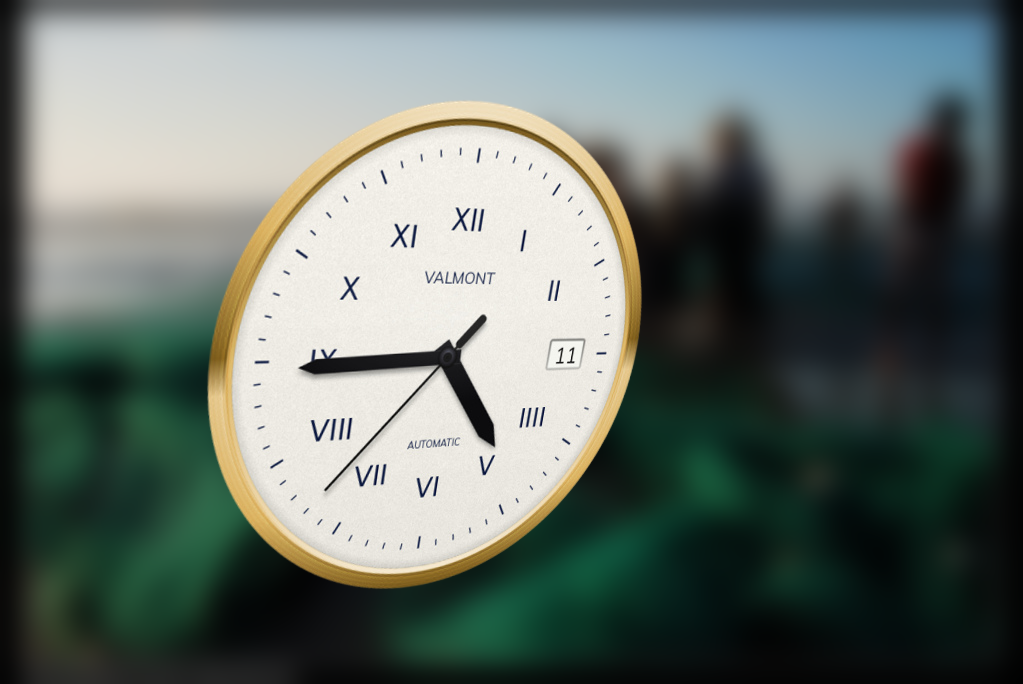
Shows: 4:44:37
